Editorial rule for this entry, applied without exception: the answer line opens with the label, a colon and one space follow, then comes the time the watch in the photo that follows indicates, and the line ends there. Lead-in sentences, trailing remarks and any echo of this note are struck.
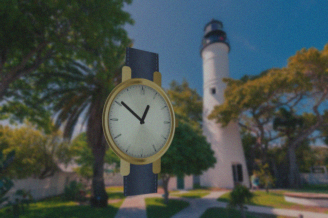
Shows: 12:51
